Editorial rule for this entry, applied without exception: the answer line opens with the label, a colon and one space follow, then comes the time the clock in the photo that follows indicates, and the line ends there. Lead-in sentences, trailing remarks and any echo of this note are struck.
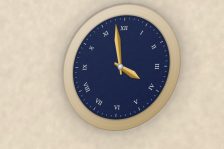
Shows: 3:58
